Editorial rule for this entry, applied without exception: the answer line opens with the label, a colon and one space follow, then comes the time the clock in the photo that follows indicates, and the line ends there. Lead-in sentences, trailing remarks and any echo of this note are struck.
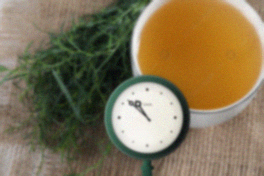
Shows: 10:52
